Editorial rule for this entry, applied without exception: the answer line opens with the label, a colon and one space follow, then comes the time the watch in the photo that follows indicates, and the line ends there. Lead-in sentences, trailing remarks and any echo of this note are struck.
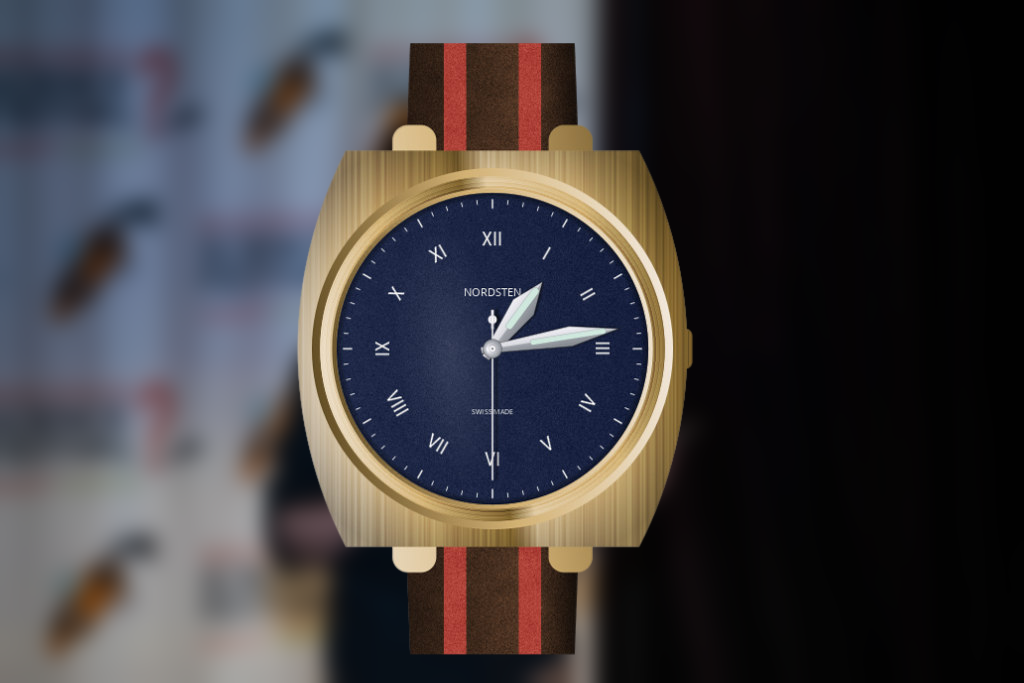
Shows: 1:13:30
